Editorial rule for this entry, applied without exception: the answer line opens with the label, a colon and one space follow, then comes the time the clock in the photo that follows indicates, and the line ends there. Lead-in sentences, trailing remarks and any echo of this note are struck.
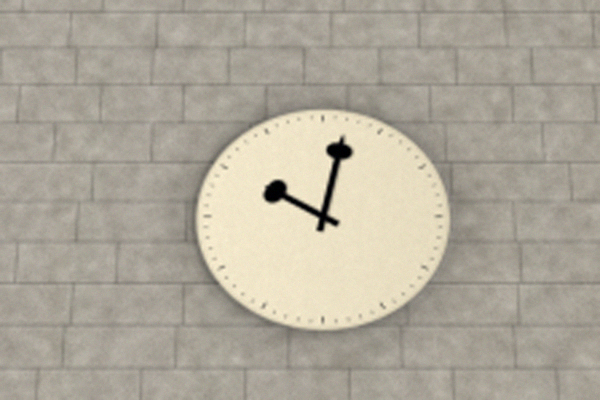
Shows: 10:02
